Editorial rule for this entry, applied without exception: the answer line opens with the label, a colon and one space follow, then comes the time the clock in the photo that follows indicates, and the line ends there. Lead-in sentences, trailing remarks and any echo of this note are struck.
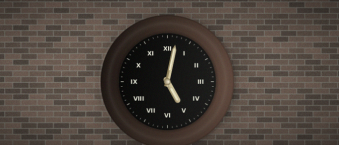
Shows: 5:02
